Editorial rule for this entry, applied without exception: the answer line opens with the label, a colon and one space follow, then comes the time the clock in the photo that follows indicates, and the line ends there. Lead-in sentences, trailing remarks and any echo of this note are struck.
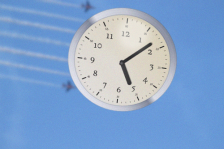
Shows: 5:08
